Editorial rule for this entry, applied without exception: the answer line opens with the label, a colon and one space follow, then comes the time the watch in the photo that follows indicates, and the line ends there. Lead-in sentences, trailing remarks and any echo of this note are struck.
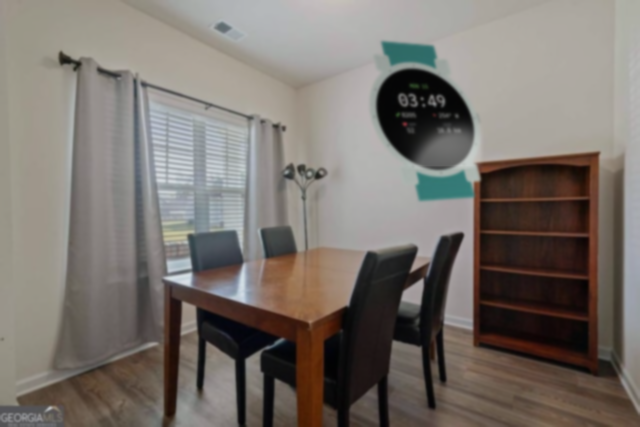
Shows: 3:49
